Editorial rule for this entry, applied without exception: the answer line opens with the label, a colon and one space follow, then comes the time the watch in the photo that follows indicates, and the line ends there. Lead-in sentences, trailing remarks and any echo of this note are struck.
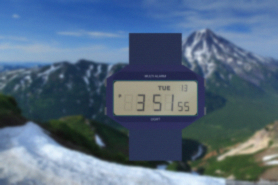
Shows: 3:51:55
